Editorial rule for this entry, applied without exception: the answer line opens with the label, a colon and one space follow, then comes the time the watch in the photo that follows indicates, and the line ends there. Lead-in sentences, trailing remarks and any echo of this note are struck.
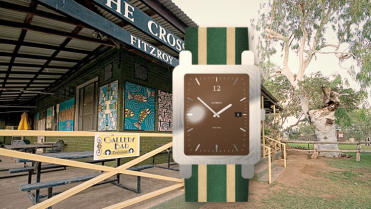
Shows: 1:52
